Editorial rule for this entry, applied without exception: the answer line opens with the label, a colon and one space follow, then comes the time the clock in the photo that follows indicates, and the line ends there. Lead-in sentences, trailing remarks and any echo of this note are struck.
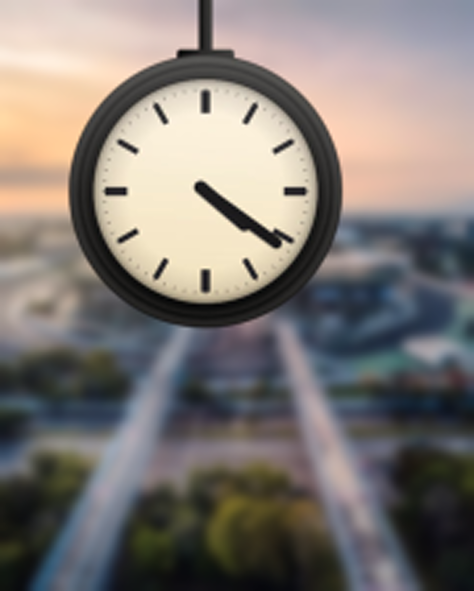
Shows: 4:21
